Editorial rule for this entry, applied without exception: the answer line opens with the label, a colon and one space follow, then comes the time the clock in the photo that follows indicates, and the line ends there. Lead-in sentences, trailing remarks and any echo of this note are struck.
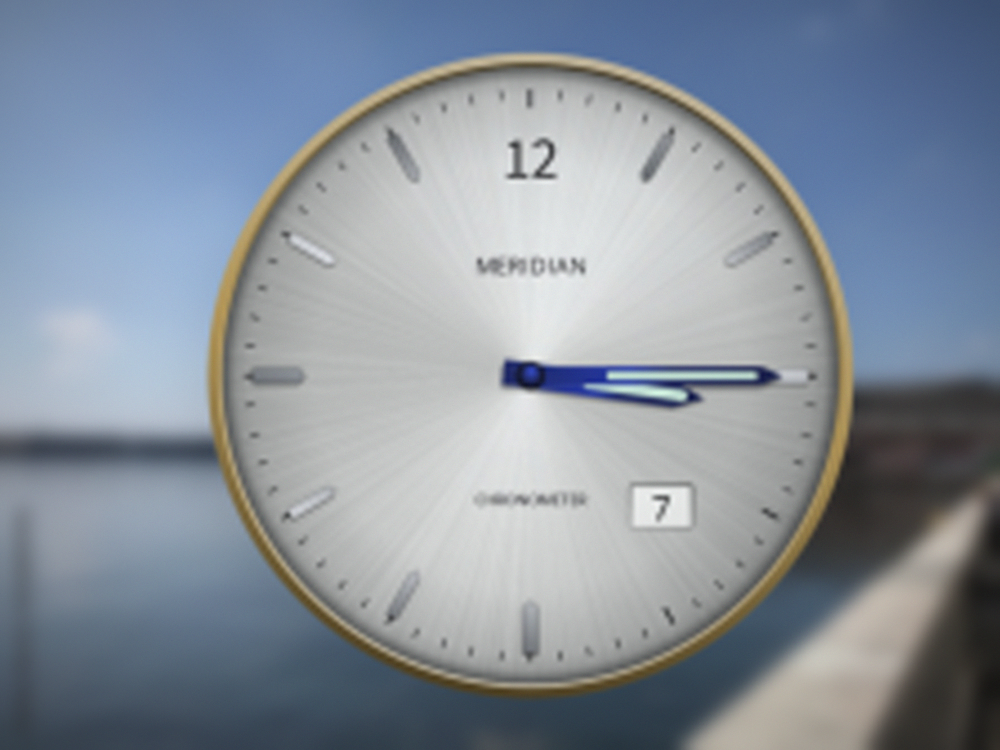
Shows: 3:15
